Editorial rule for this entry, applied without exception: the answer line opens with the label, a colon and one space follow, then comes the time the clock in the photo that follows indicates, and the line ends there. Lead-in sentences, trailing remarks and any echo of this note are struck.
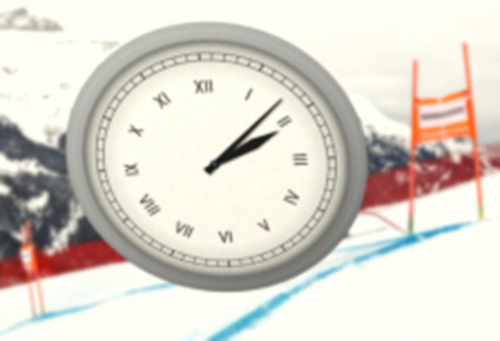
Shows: 2:08
